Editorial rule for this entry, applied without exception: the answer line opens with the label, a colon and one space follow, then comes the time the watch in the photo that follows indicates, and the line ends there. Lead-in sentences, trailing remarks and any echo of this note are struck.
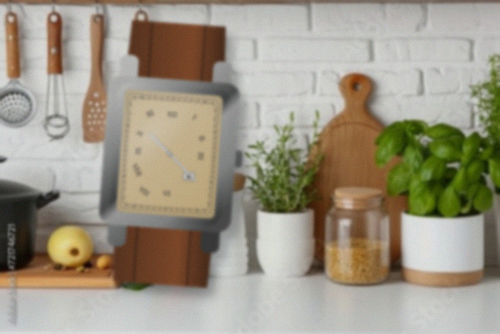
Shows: 10:22
